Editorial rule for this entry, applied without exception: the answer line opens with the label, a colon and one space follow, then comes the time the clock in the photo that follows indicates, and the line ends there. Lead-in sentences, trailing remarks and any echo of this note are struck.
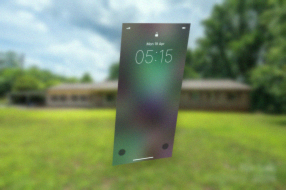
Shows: 5:15
